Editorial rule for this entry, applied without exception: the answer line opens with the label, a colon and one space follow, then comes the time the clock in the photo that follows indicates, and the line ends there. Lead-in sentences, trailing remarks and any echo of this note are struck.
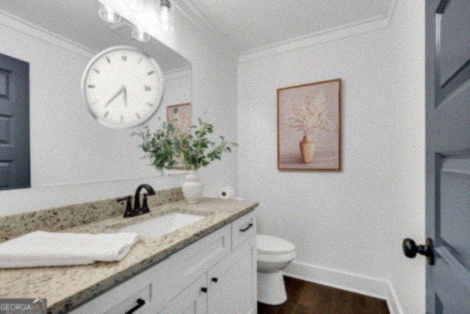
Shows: 5:37
